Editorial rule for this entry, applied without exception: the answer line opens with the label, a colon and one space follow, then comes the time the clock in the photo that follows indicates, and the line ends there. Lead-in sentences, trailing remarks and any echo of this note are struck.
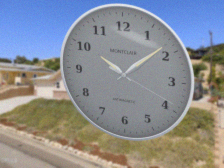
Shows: 10:08:19
